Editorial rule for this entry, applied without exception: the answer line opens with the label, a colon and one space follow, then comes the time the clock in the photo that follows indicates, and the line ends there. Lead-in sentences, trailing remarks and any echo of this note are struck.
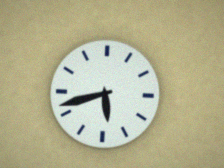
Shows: 5:42
